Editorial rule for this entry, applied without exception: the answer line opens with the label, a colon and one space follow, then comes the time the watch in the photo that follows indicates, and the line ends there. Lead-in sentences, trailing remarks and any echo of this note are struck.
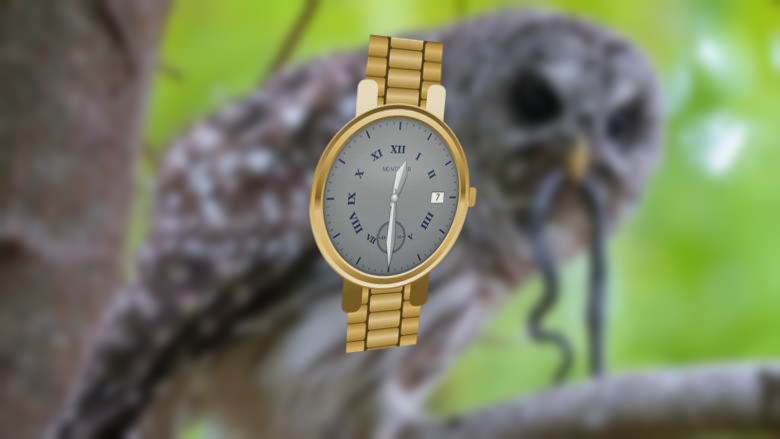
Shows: 12:30
